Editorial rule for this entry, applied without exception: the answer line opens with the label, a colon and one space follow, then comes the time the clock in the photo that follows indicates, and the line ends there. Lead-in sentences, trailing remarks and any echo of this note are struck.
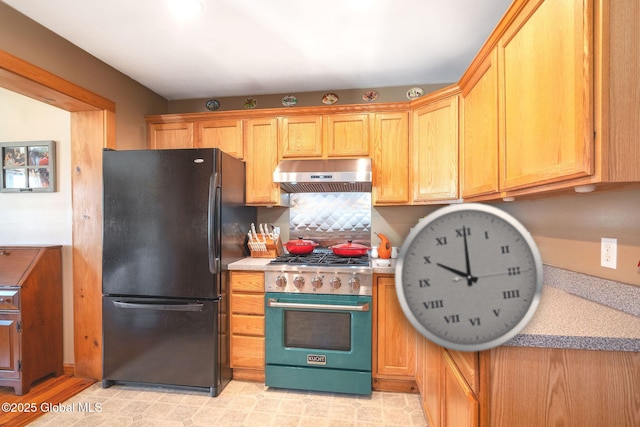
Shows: 10:00:15
